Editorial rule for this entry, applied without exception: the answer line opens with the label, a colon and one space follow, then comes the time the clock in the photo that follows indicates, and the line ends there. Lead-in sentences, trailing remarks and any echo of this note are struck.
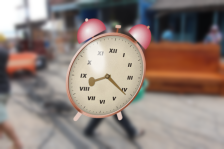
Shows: 8:21
